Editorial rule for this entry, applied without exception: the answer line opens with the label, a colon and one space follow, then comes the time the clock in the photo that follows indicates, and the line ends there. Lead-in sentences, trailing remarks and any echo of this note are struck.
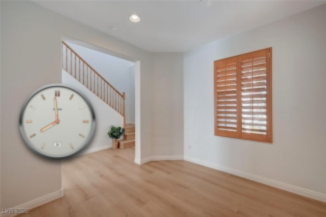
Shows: 7:59
